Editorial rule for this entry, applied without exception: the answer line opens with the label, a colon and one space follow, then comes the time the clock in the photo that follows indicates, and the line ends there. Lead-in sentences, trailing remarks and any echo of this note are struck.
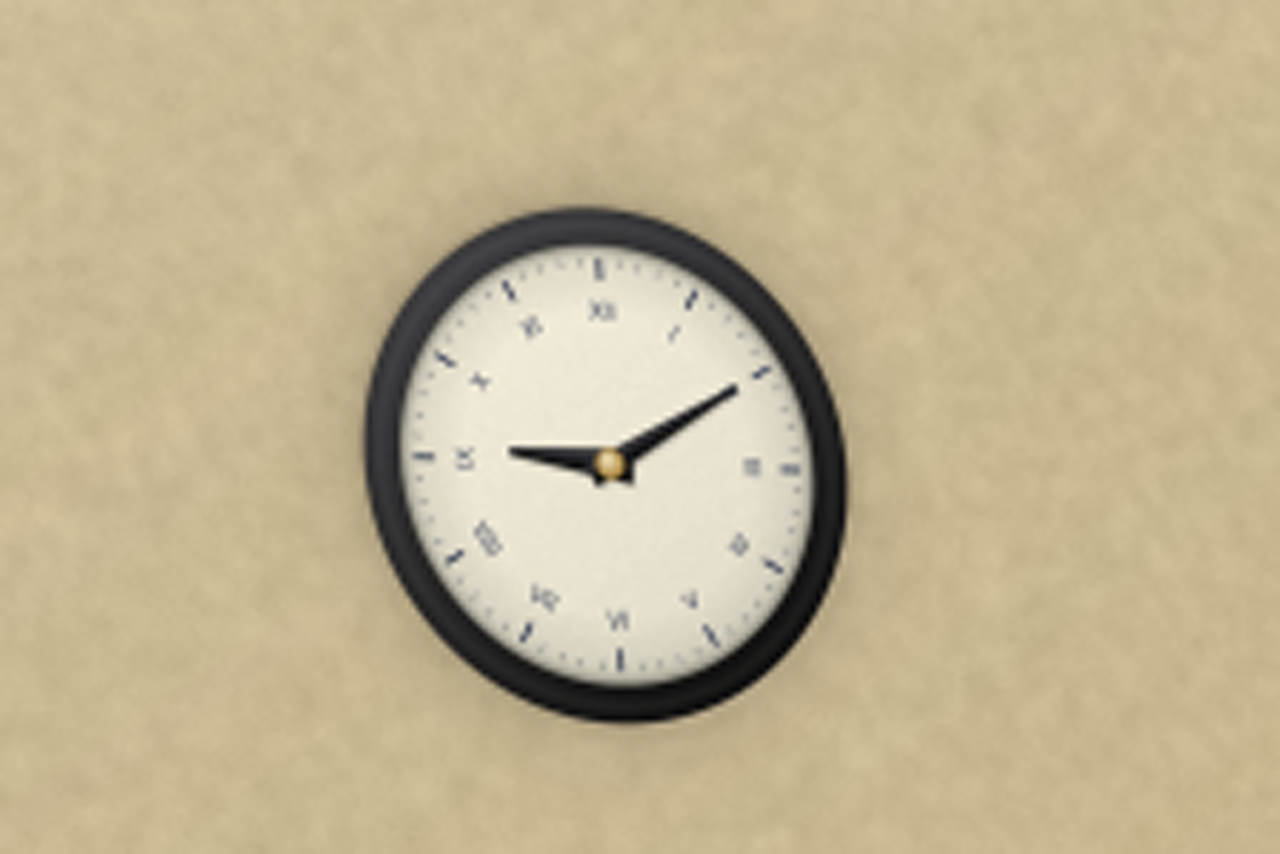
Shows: 9:10
